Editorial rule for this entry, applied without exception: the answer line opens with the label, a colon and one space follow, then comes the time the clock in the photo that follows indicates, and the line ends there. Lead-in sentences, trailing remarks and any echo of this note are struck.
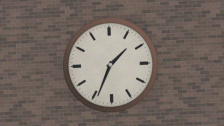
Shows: 1:34
